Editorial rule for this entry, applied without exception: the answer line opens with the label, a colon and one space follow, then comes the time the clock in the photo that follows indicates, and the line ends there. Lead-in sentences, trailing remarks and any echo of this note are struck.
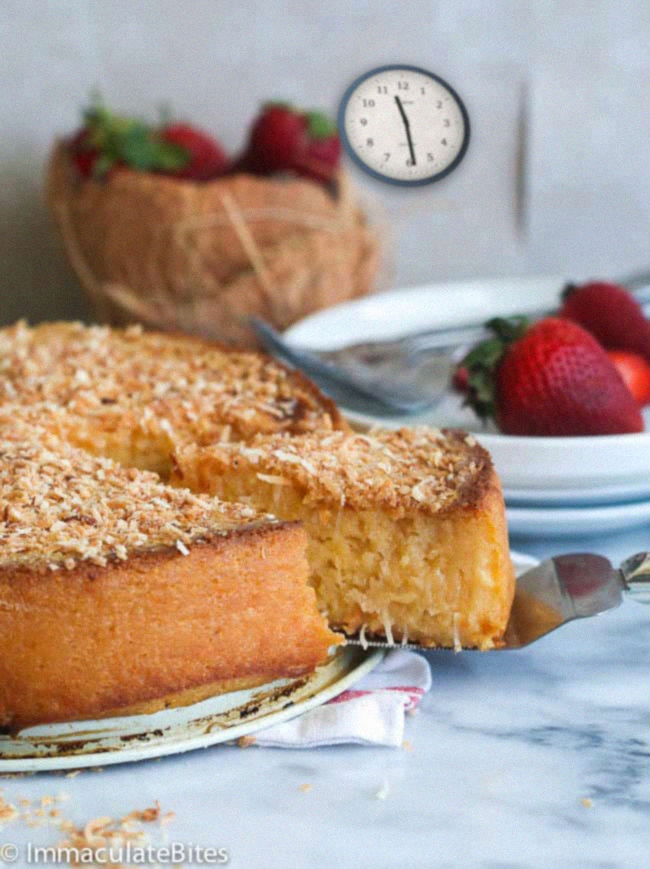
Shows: 11:29
